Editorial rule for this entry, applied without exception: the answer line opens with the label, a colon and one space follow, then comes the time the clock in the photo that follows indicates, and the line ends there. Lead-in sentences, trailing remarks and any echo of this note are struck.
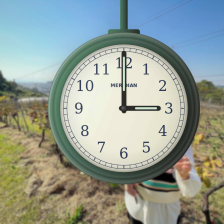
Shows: 3:00
